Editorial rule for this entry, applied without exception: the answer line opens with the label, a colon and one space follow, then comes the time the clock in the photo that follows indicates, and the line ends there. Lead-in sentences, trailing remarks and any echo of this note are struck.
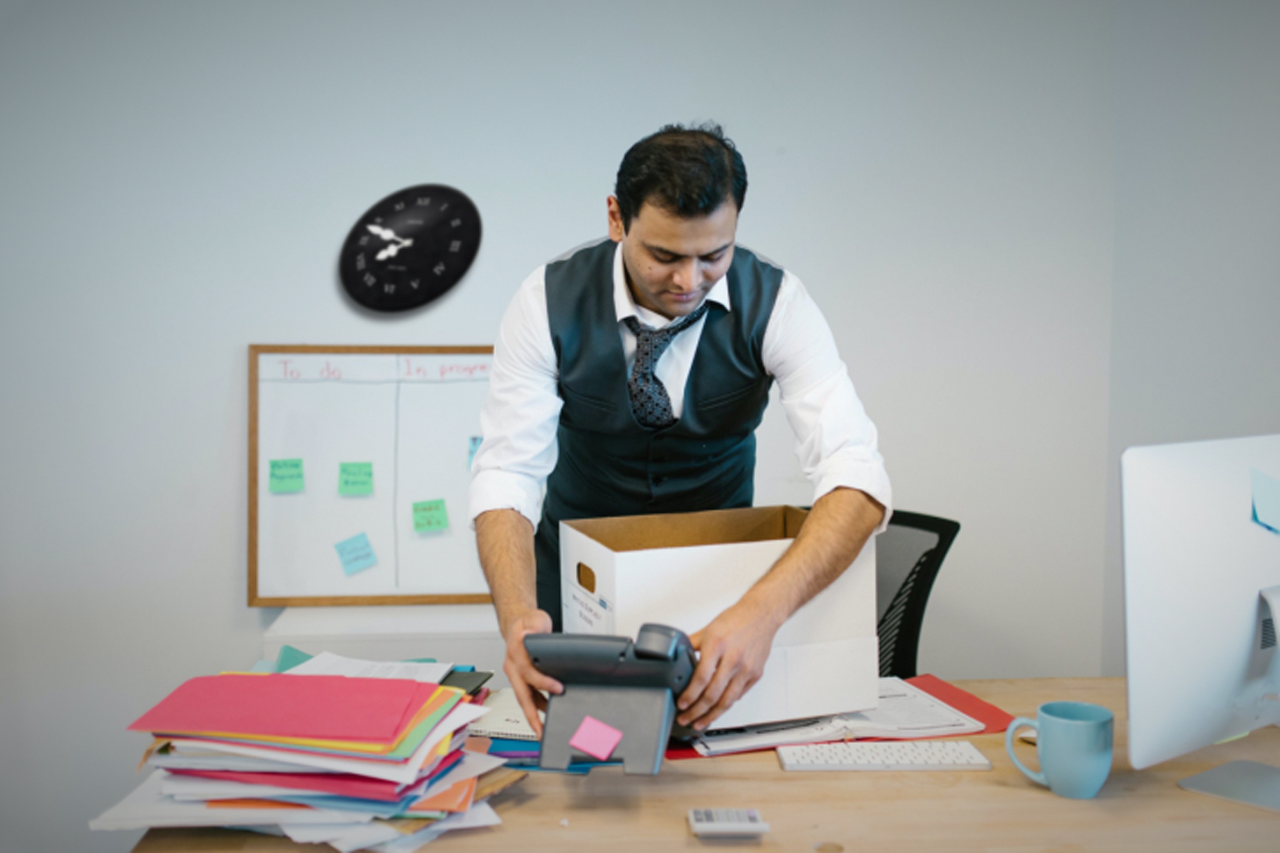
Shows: 7:48
